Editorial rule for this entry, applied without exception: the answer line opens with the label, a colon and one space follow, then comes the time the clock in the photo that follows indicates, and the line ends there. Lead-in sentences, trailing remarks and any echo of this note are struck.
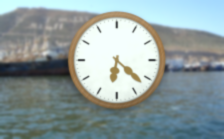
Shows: 6:22
